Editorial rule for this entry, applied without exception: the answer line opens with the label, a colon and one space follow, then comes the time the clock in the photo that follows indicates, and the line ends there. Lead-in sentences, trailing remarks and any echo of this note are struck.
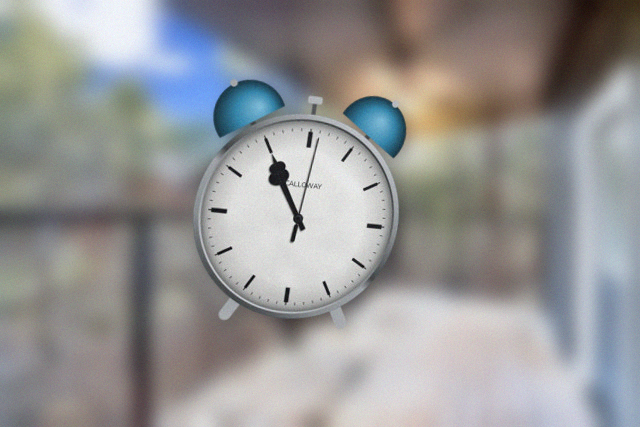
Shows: 10:55:01
